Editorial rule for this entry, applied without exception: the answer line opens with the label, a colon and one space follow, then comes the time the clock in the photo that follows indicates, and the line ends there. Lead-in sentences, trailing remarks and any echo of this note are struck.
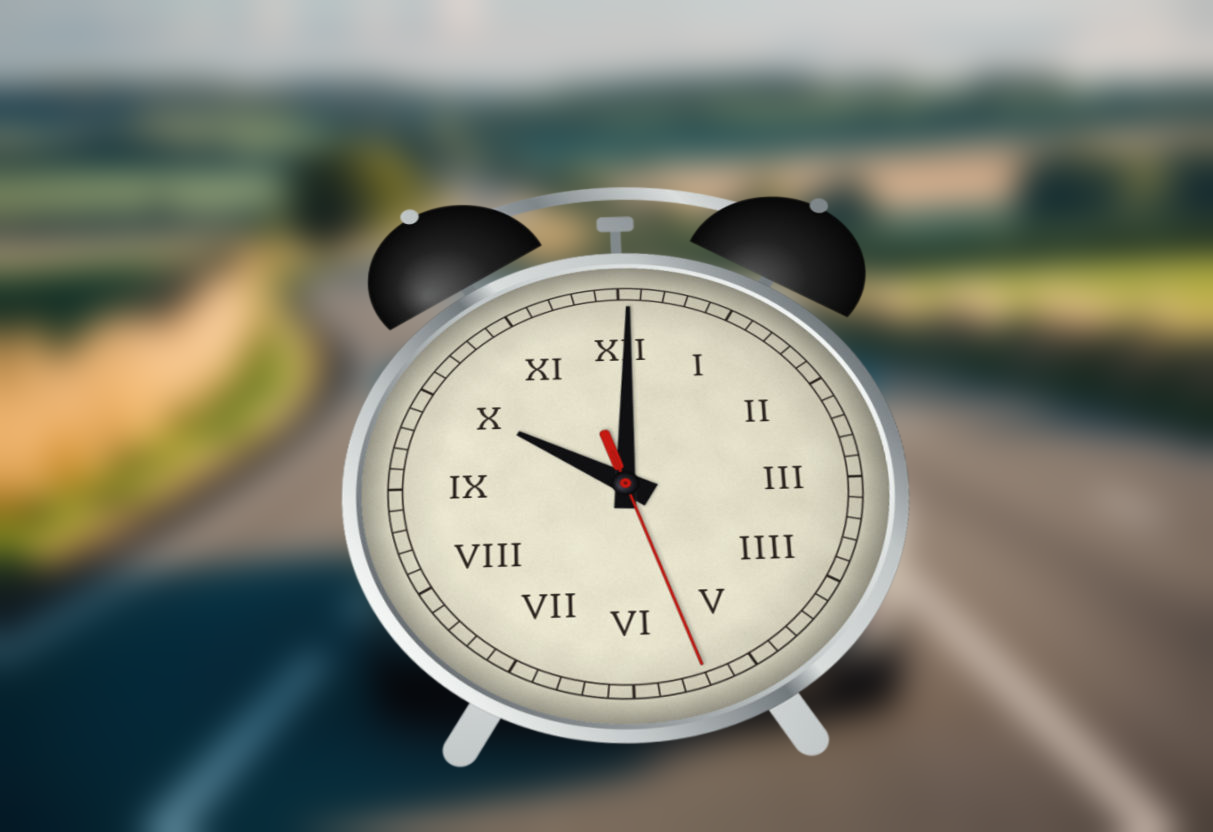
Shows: 10:00:27
